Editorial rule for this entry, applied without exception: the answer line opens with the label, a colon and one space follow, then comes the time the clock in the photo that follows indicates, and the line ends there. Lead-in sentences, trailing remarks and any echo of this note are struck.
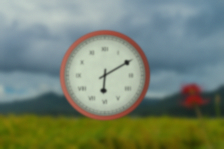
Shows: 6:10
